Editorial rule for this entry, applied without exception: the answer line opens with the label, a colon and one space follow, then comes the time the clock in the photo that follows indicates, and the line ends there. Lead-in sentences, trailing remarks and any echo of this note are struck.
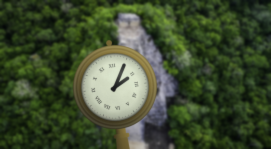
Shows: 2:05
